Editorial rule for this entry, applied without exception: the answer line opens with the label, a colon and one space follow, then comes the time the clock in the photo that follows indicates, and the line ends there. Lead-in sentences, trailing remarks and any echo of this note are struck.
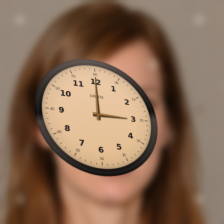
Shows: 3:00
